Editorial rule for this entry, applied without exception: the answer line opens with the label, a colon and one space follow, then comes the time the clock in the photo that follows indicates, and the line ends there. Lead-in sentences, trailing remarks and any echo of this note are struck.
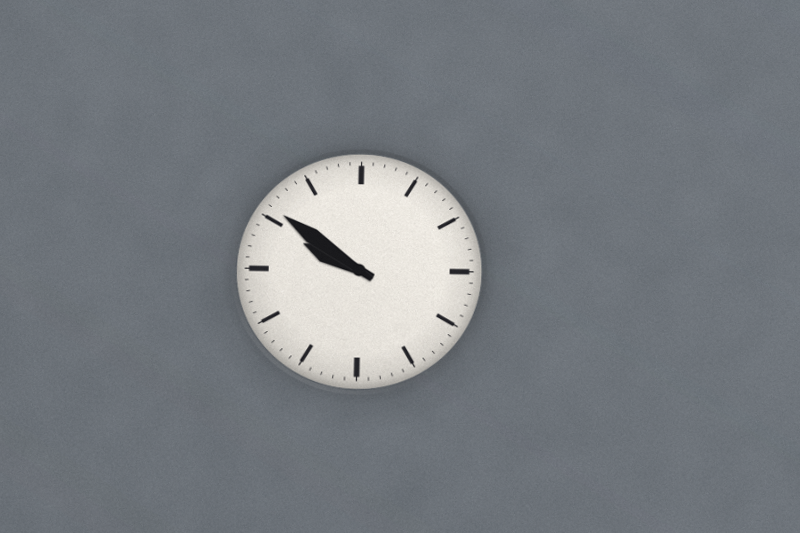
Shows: 9:51
